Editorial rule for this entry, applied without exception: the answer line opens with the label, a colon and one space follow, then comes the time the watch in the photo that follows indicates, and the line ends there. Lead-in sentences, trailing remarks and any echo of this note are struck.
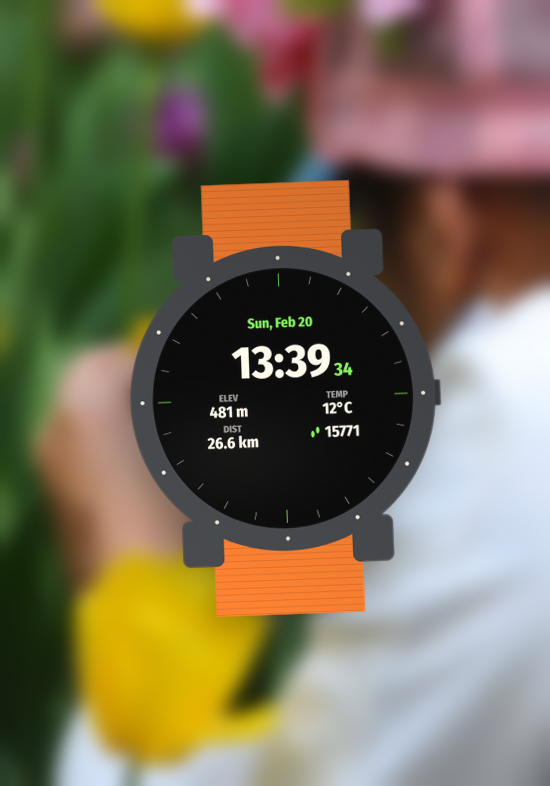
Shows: 13:39:34
